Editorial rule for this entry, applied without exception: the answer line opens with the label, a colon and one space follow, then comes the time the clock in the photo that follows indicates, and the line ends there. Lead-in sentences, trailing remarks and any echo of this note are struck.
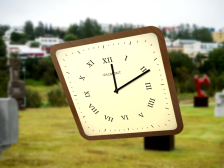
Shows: 12:11
